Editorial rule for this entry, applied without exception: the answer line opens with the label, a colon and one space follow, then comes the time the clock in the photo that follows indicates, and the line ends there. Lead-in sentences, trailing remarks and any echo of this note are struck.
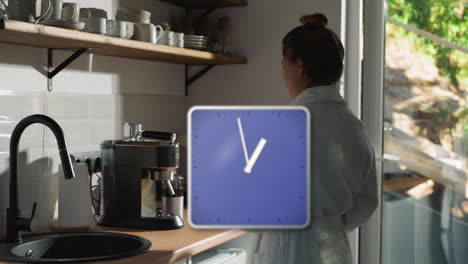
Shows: 12:58
